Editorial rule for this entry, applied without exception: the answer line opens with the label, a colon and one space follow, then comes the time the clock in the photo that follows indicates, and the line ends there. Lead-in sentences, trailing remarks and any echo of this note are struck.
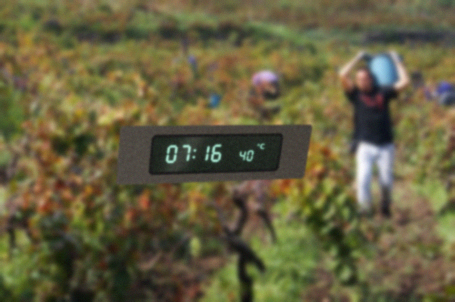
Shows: 7:16
